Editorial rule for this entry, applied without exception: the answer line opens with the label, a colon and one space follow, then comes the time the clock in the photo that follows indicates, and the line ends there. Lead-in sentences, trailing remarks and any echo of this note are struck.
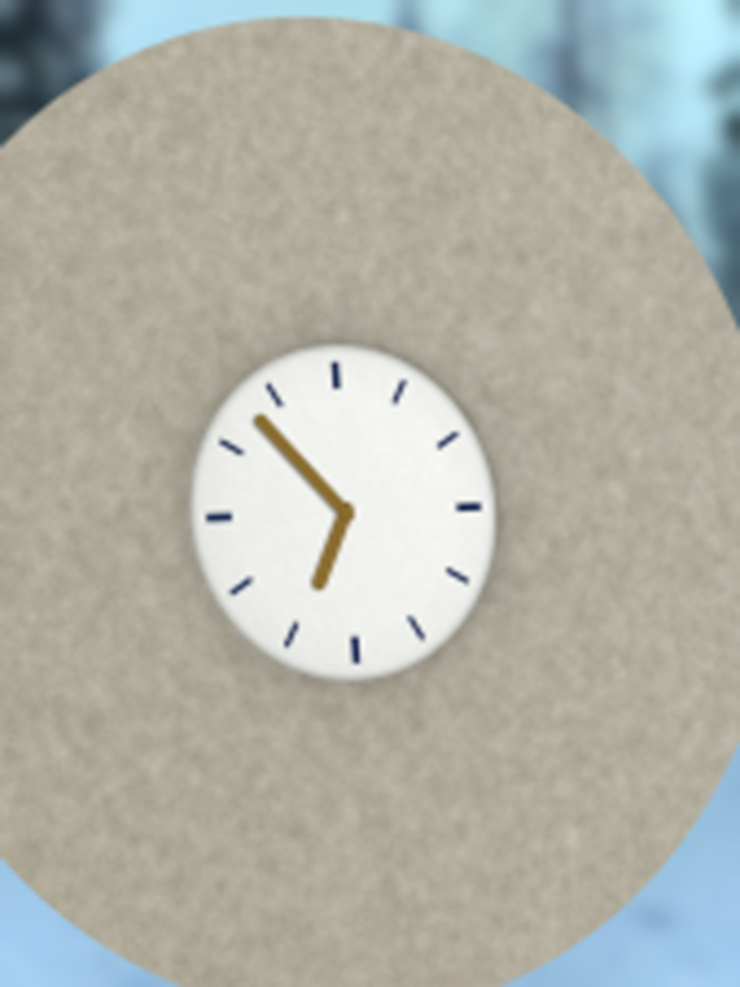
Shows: 6:53
